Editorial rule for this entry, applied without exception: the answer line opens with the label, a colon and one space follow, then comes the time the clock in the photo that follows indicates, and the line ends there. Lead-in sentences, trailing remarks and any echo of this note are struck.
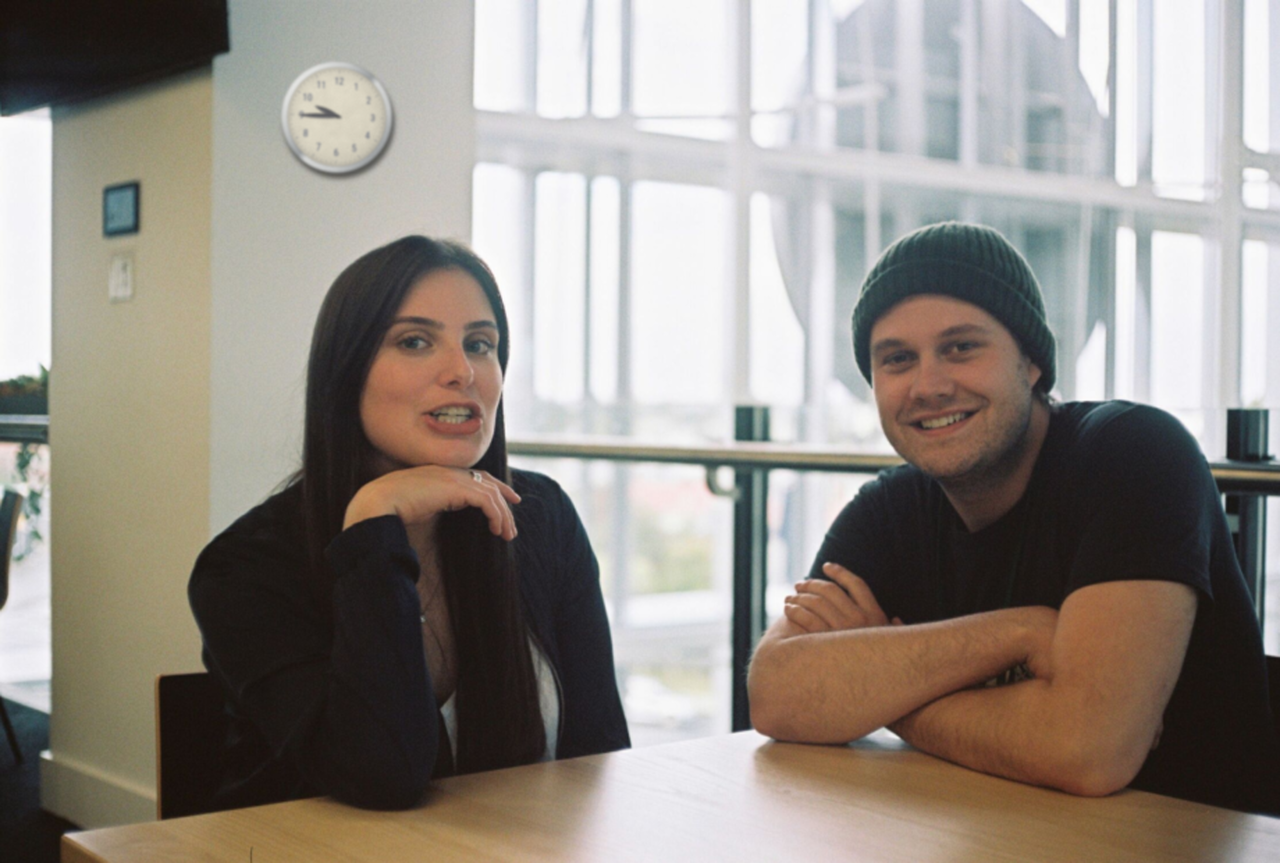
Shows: 9:45
